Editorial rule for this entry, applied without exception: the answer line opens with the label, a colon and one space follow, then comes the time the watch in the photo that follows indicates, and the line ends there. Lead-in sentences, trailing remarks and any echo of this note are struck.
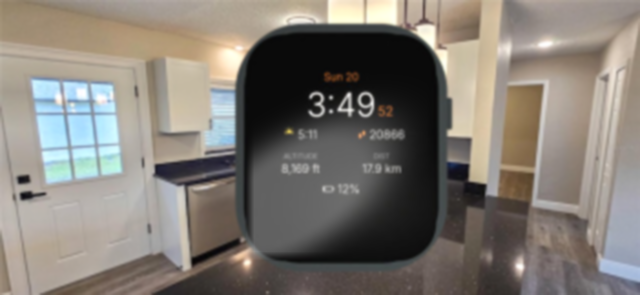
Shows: 3:49
